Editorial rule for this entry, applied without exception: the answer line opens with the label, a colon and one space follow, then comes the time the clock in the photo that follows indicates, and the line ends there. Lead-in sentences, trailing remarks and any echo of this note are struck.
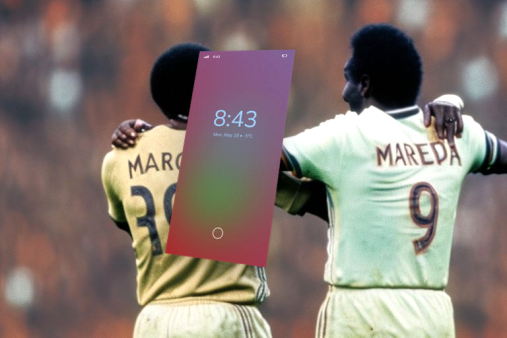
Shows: 8:43
